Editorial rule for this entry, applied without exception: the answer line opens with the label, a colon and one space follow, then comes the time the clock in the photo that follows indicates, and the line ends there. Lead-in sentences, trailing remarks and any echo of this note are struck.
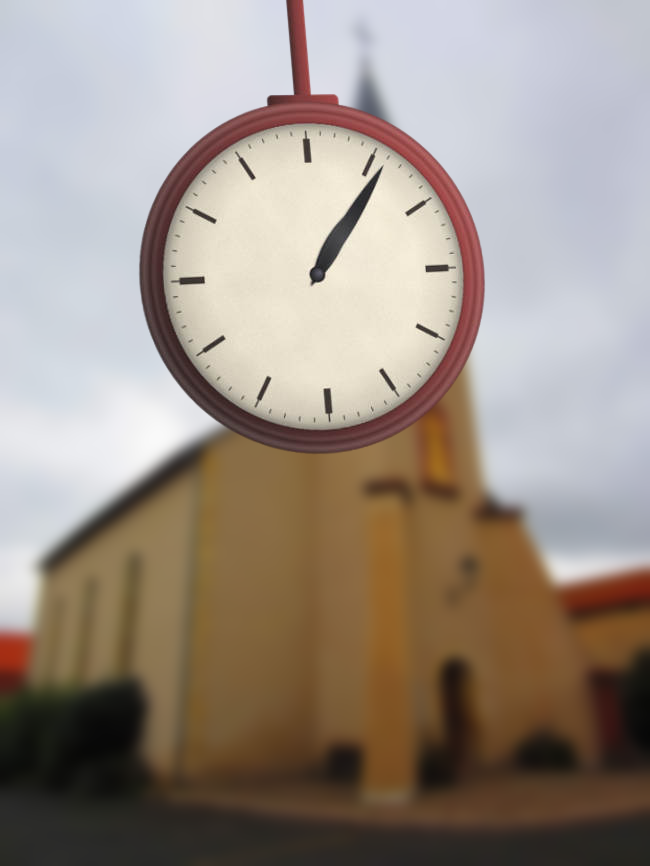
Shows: 1:06
